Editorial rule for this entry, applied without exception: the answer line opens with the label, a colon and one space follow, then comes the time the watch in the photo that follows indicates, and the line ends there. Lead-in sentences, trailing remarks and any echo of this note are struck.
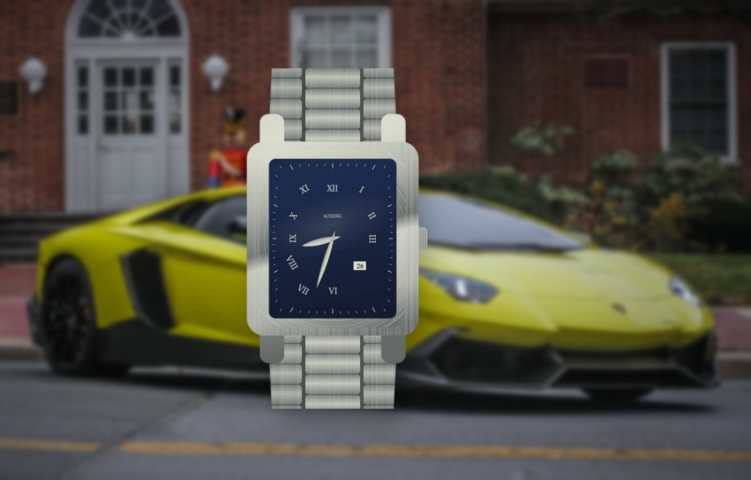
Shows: 8:33
